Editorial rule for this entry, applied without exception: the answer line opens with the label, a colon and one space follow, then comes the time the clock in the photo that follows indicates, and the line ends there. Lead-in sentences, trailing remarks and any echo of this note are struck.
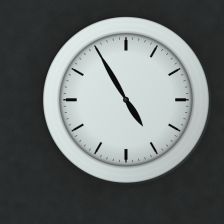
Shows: 4:55
